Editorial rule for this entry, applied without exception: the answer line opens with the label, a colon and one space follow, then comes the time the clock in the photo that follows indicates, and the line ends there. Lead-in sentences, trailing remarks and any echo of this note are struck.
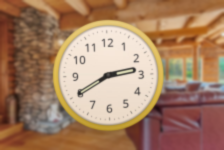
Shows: 2:40
